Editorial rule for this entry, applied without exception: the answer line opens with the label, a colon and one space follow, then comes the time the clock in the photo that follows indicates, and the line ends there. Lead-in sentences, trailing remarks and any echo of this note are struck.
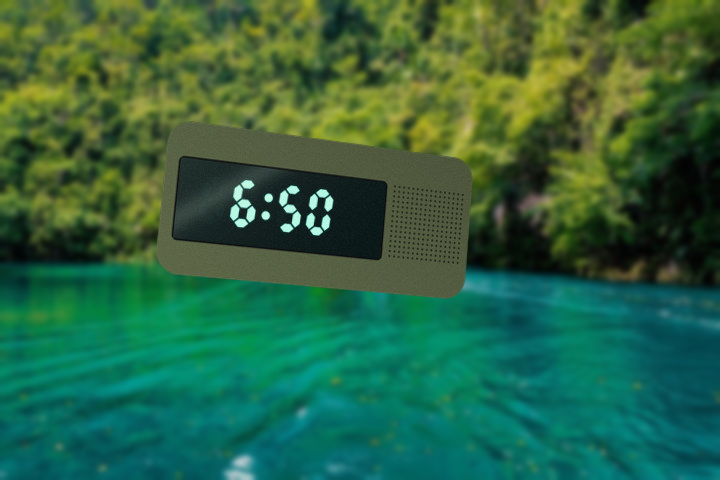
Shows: 6:50
